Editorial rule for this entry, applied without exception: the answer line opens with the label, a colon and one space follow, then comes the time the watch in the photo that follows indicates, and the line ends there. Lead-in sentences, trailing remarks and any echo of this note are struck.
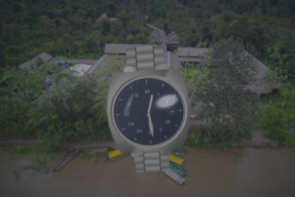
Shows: 12:29
